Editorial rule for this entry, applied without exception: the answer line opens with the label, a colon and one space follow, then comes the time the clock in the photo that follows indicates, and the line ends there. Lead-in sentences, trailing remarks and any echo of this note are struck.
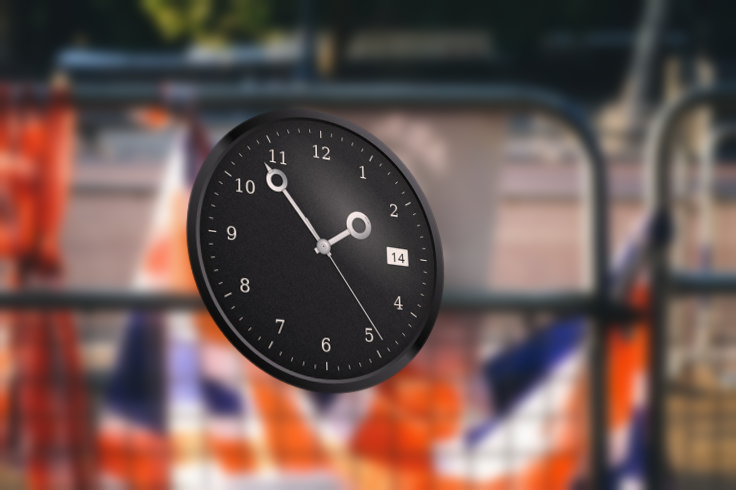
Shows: 1:53:24
